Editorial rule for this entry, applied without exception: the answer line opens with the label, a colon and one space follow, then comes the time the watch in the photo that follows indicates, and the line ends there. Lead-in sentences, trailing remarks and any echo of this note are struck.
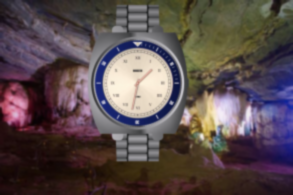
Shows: 1:32
